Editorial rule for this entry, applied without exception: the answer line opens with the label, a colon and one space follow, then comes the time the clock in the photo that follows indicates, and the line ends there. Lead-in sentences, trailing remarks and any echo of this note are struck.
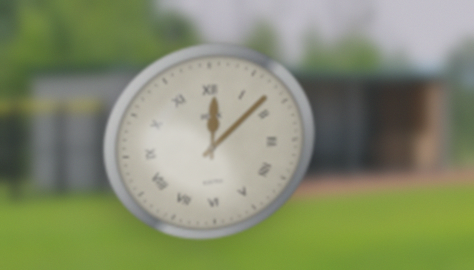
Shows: 12:08
